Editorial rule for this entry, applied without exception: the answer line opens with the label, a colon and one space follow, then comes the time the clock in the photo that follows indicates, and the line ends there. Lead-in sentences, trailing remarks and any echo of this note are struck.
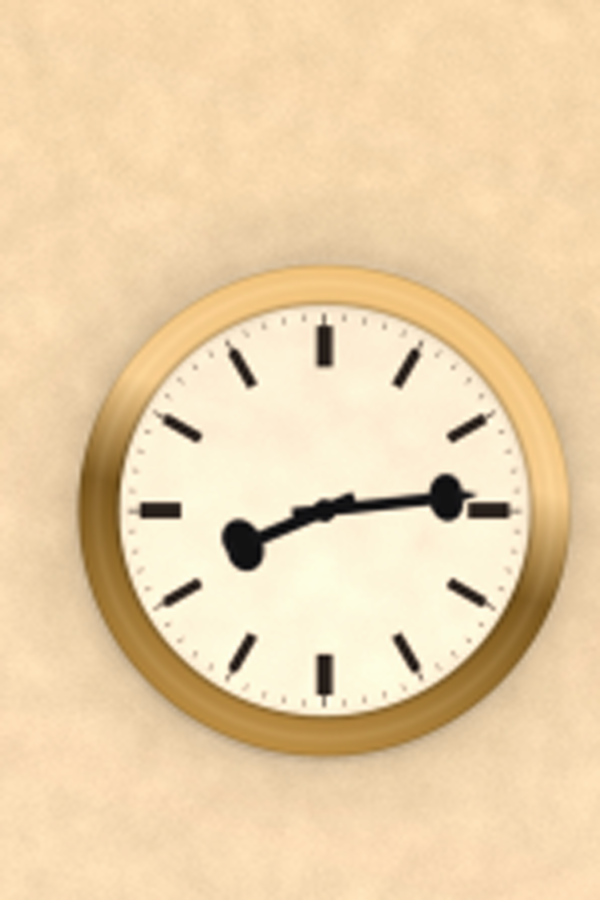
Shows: 8:14
